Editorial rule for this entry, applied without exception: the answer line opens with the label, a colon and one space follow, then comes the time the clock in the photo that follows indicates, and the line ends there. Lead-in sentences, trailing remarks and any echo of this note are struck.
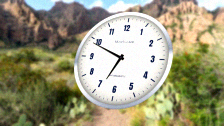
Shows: 6:49
